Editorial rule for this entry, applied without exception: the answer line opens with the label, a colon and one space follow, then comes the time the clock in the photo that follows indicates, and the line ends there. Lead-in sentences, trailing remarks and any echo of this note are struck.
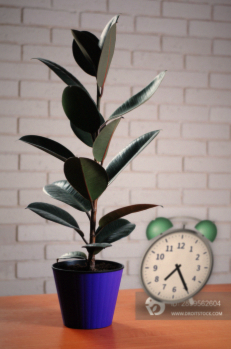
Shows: 7:25
